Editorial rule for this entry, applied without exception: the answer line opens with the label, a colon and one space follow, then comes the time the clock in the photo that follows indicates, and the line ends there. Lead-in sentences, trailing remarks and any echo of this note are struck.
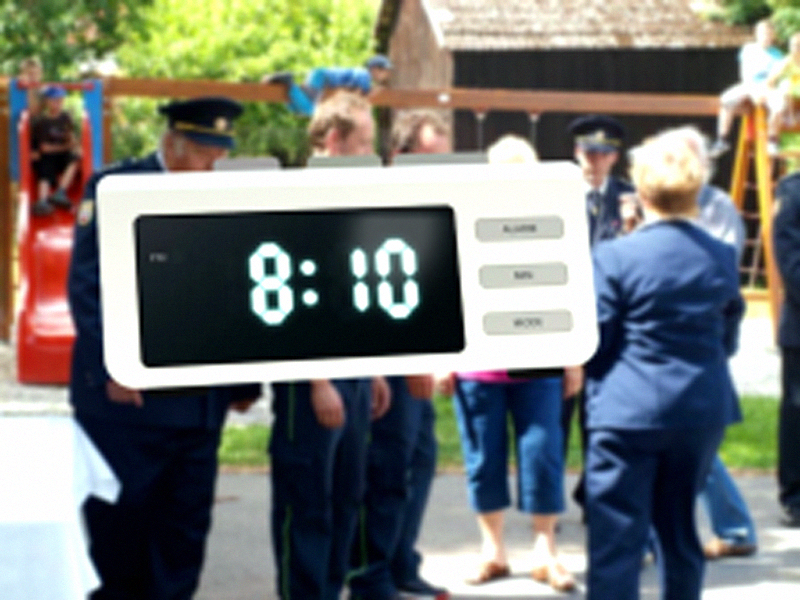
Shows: 8:10
